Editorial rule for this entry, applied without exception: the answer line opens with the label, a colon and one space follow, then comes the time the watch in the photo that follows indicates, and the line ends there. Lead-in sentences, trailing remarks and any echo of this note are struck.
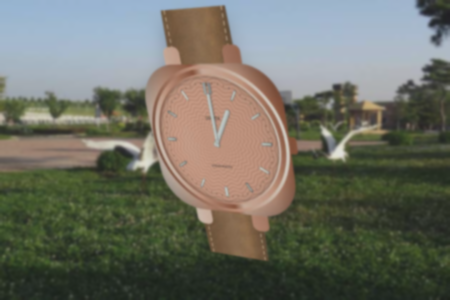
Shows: 1:00
